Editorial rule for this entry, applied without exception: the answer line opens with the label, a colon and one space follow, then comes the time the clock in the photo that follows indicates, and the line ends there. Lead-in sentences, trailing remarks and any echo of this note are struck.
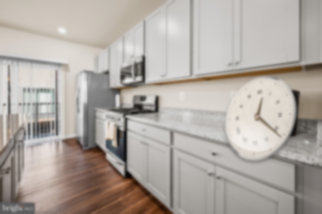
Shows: 12:21
